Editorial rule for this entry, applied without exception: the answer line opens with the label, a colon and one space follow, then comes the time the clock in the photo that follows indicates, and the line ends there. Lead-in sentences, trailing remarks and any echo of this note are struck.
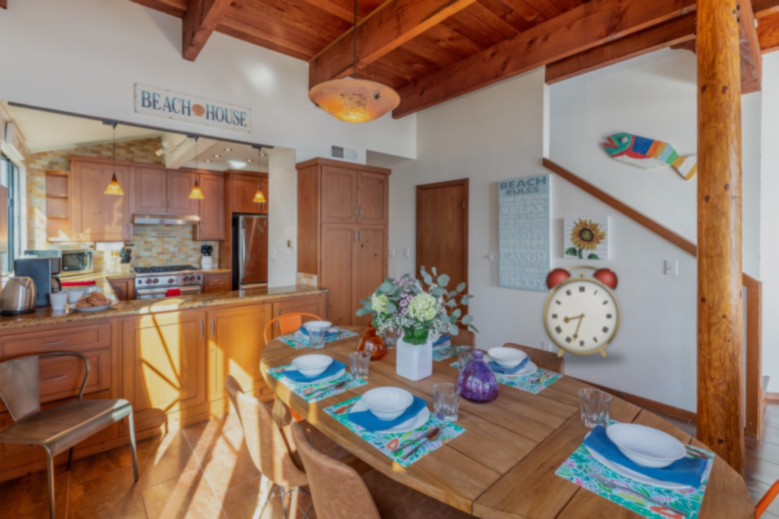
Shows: 8:33
